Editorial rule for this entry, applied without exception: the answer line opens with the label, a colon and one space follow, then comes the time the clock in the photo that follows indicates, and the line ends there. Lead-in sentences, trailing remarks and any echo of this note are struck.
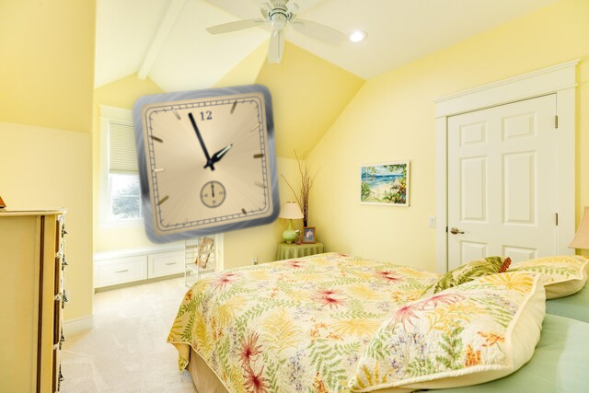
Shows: 1:57
